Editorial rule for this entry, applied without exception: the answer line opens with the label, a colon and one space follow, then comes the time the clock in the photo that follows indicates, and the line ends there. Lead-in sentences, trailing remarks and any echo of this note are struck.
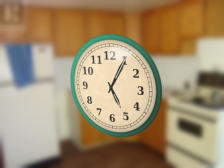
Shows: 5:05
